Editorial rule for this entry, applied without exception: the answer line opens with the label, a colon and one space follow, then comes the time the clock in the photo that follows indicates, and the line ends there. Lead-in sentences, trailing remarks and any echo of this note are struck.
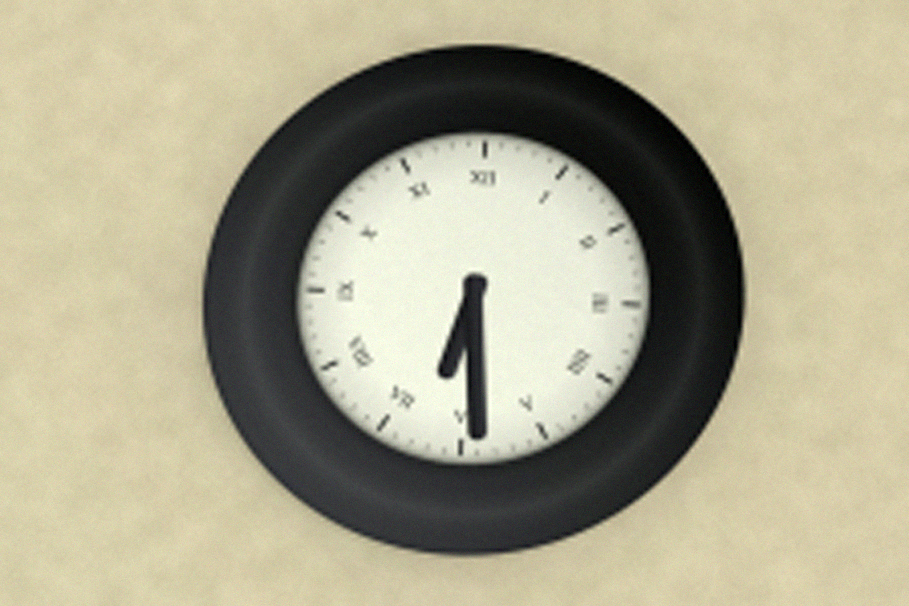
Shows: 6:29
